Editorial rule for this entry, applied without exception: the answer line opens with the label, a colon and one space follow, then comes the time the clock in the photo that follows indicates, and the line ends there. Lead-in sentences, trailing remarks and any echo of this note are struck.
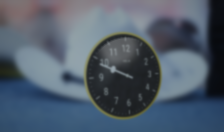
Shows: 9:49
